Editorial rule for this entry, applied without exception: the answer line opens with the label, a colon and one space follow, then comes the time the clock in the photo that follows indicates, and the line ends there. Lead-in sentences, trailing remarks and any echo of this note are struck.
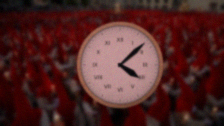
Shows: 4:08
